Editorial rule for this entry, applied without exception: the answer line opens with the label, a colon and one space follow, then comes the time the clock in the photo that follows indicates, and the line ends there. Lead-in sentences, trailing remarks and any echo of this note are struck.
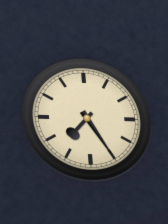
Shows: 7:25
